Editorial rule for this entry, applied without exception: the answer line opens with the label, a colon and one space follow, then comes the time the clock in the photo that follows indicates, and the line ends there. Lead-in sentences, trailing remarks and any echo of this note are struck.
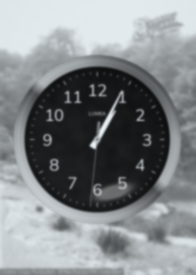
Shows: 1:04:31
